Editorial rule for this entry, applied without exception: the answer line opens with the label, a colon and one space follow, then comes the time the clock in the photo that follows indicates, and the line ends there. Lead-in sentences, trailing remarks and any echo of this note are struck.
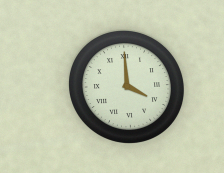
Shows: 4:00
